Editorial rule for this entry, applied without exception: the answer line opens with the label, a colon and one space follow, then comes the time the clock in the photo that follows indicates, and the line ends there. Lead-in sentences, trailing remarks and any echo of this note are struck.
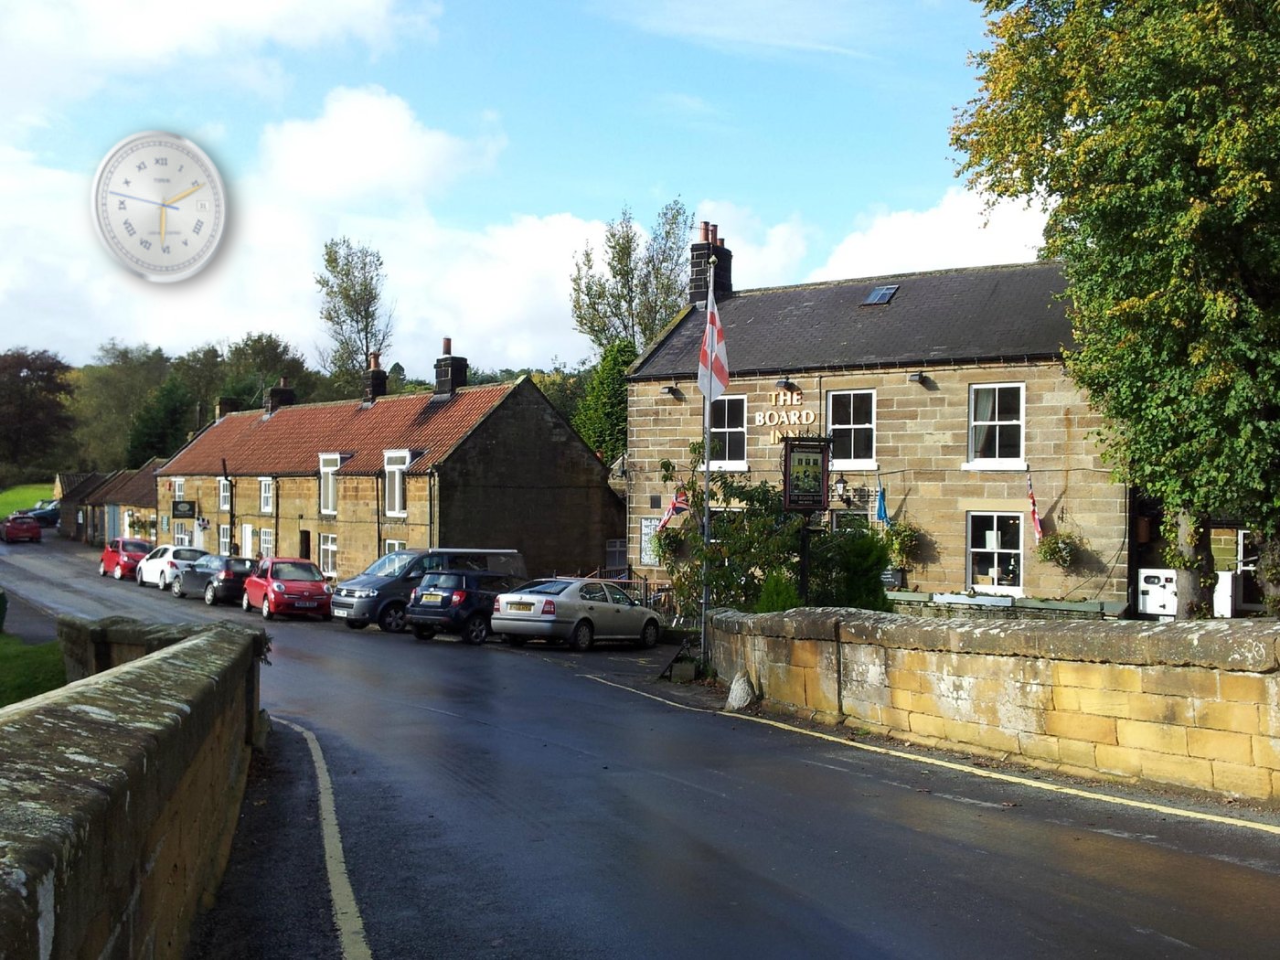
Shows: 6:10:47
